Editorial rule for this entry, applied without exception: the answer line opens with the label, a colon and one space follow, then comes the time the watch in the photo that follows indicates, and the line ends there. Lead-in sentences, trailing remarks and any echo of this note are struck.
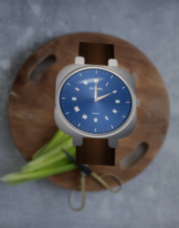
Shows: 2:00
